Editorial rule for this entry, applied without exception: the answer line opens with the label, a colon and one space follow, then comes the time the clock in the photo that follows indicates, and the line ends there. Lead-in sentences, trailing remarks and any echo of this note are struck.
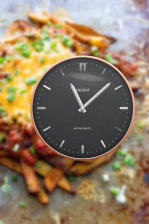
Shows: 11:08
